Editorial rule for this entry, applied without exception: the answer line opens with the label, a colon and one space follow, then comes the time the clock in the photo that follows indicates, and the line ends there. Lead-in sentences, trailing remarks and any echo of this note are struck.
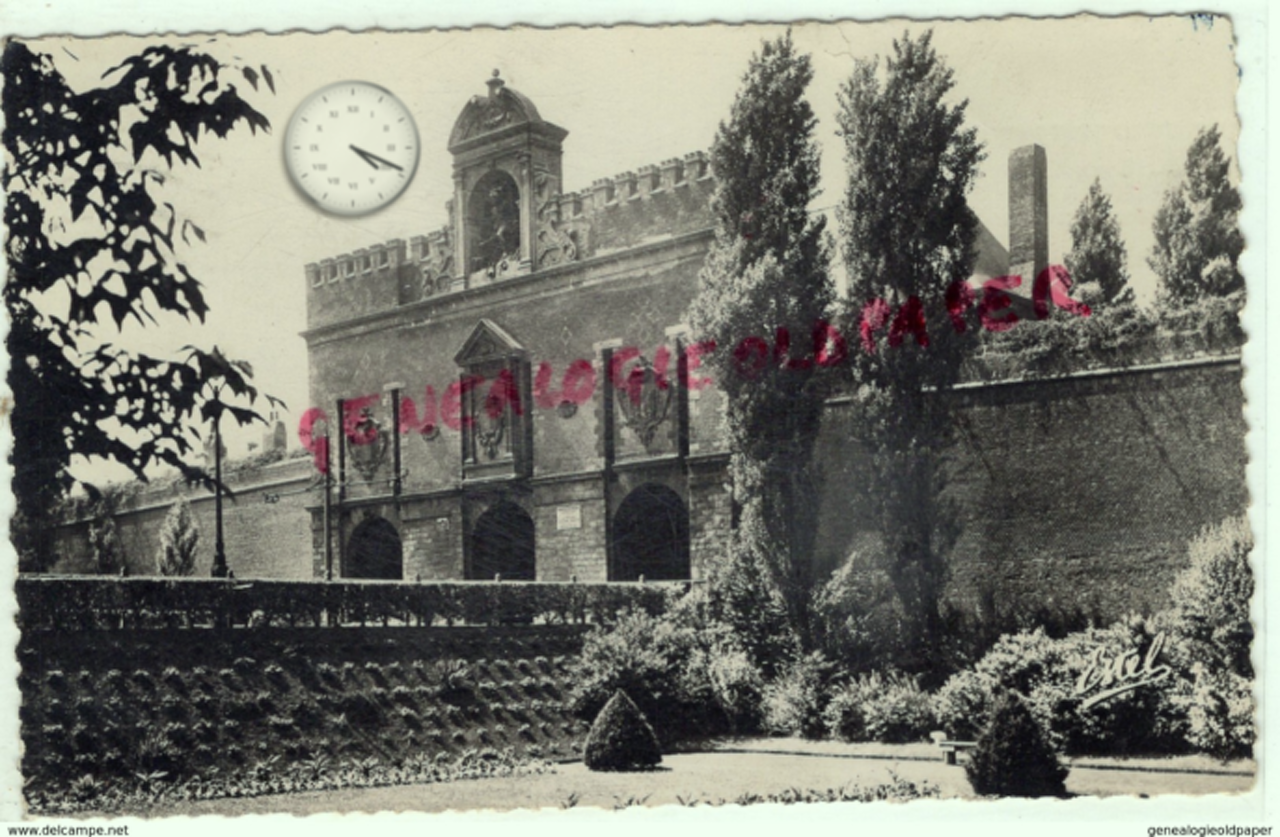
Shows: 4:19
